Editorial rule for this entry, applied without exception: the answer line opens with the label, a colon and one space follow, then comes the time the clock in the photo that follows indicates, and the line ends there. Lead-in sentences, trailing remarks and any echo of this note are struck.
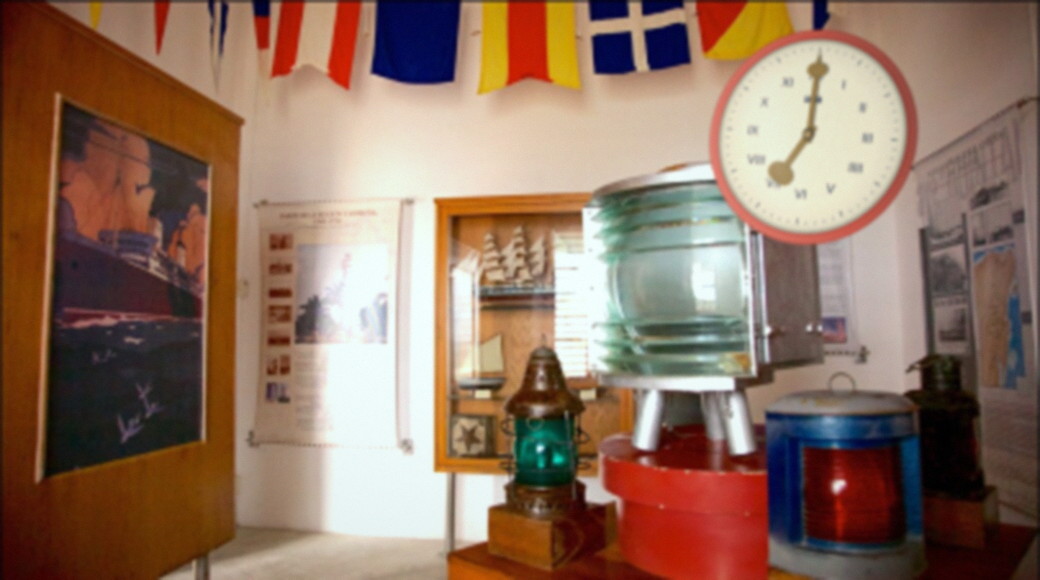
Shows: 7:00
